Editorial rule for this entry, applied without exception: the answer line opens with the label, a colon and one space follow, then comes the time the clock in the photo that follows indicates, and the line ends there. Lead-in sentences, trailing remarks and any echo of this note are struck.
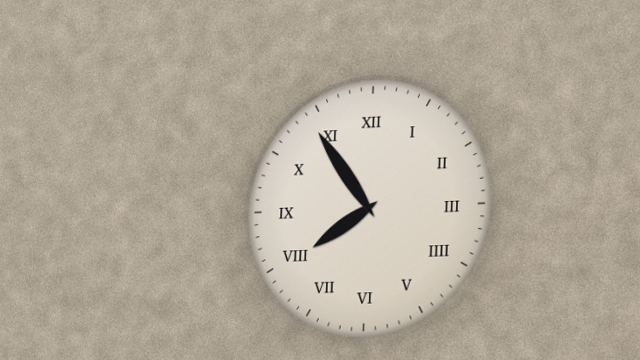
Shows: 7:54
